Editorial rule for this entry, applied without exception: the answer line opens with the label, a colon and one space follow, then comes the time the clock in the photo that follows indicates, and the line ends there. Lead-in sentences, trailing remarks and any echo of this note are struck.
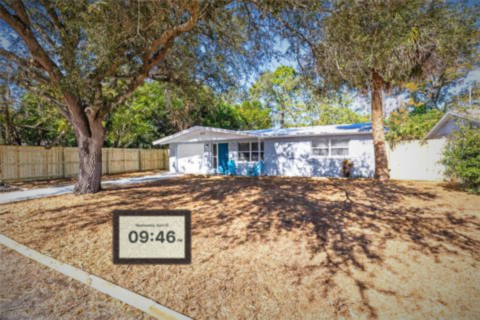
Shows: 9:46
